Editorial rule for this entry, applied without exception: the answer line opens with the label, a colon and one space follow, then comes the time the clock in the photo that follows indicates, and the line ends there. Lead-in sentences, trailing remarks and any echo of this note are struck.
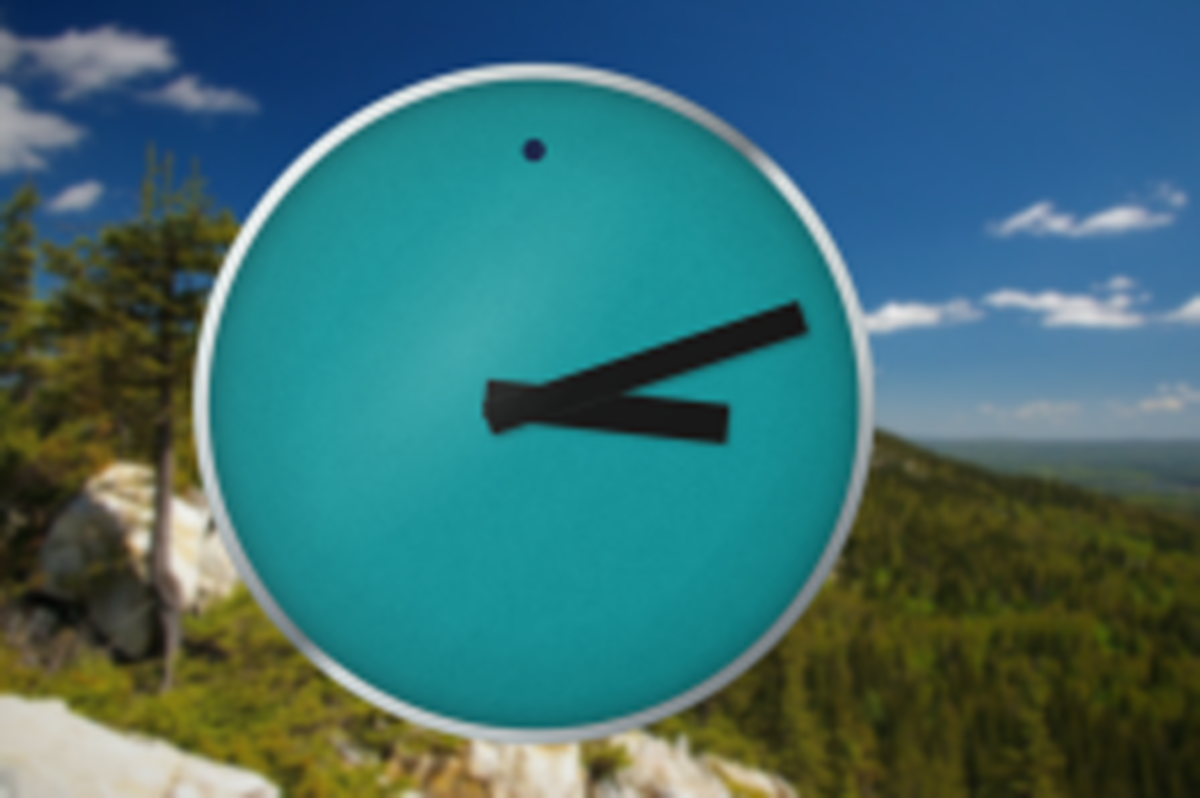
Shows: 3:12
